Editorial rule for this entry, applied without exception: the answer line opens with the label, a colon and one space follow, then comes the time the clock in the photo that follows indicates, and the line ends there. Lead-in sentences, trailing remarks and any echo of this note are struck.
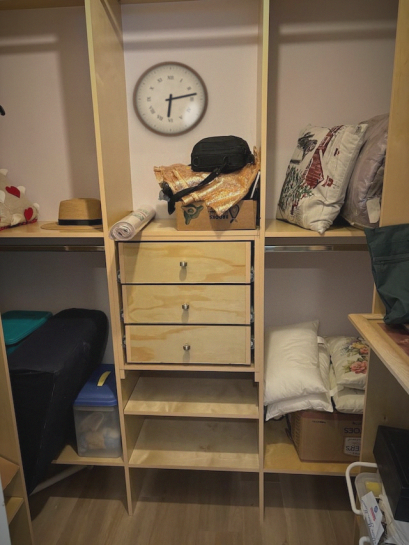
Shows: 6:13
